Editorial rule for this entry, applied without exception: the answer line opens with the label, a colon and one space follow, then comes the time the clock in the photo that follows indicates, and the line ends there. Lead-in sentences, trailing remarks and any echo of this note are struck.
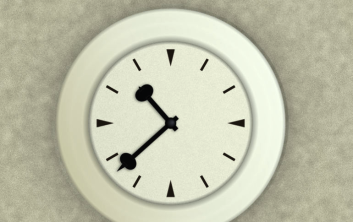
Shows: 10:38
